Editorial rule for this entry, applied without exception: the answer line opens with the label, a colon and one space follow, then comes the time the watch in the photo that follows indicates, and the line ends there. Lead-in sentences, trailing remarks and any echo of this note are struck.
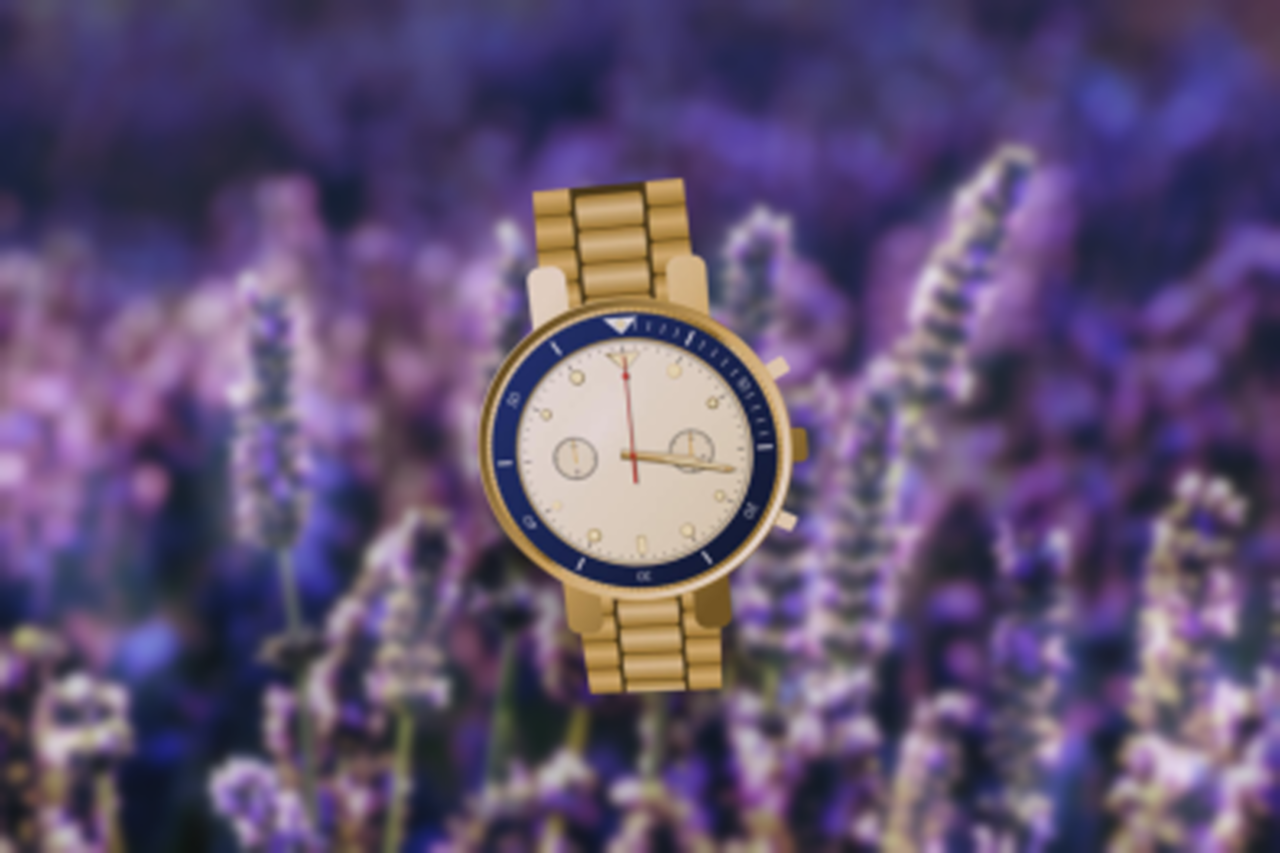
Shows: 3:17
